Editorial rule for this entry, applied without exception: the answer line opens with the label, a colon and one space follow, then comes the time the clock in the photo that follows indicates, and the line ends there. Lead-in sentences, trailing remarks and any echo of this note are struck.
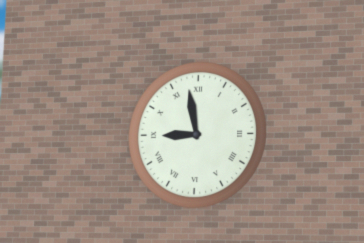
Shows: 8:58
